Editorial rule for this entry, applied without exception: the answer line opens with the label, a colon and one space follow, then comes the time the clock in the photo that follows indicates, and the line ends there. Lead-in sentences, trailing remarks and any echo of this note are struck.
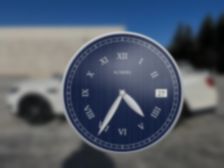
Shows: 4:35
